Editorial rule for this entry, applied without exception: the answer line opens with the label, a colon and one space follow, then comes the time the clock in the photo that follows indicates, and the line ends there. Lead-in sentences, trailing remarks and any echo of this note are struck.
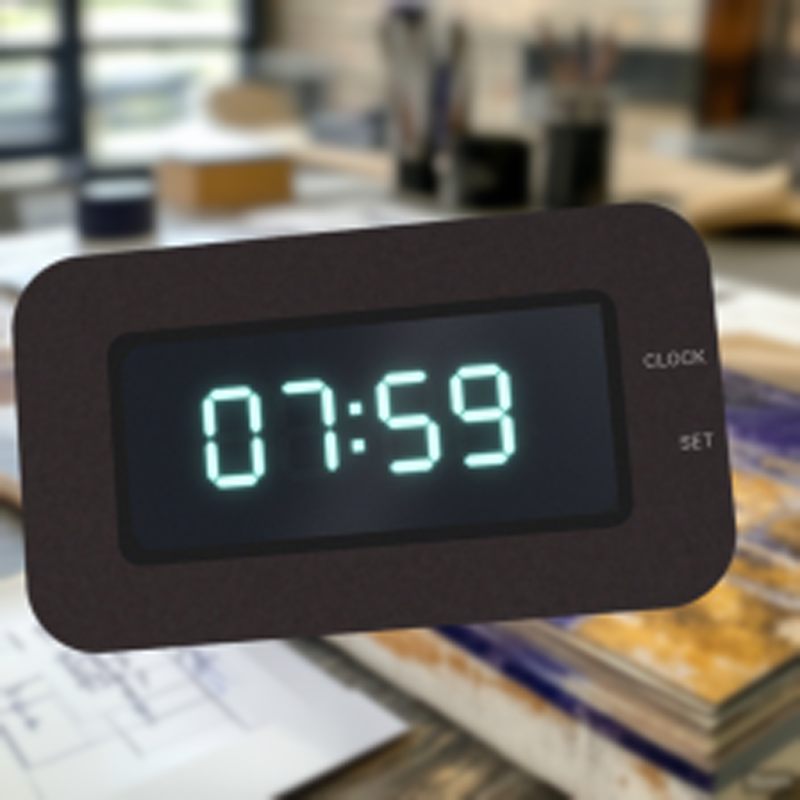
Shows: 7:59
